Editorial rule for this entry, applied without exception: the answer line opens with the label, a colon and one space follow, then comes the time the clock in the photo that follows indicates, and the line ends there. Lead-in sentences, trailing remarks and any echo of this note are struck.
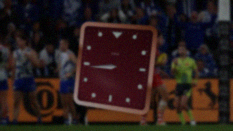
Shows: 8:44
